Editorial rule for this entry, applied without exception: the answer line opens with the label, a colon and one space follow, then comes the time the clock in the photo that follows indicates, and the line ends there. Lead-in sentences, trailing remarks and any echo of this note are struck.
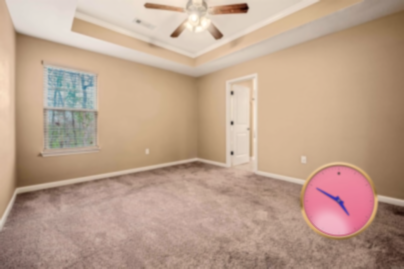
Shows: 4:50
